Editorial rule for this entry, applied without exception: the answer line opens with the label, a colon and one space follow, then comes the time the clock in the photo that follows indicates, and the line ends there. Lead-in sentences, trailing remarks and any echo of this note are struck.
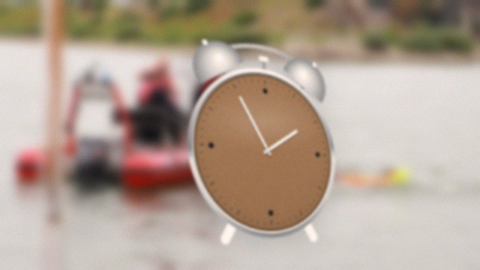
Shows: 1:55
